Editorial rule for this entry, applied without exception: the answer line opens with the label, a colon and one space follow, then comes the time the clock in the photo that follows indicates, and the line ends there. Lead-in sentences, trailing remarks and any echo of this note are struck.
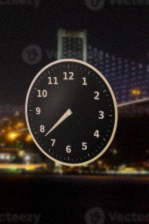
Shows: 7:38
